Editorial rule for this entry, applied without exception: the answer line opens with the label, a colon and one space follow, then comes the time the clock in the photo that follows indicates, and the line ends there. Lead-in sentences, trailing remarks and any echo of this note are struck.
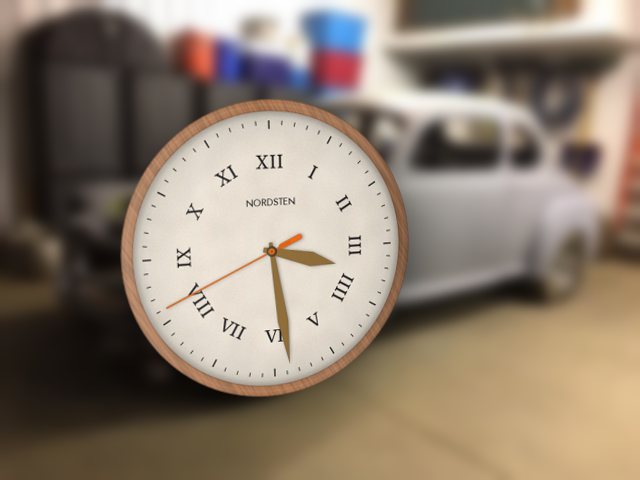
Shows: 3:28:41
